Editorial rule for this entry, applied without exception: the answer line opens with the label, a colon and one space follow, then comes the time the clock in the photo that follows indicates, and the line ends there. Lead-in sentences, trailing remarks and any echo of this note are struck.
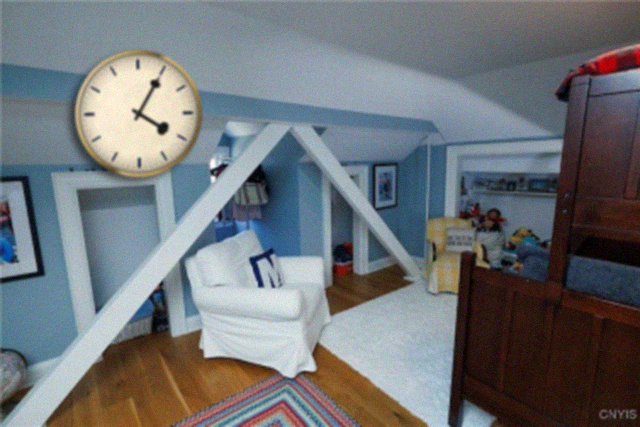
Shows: 4:05
